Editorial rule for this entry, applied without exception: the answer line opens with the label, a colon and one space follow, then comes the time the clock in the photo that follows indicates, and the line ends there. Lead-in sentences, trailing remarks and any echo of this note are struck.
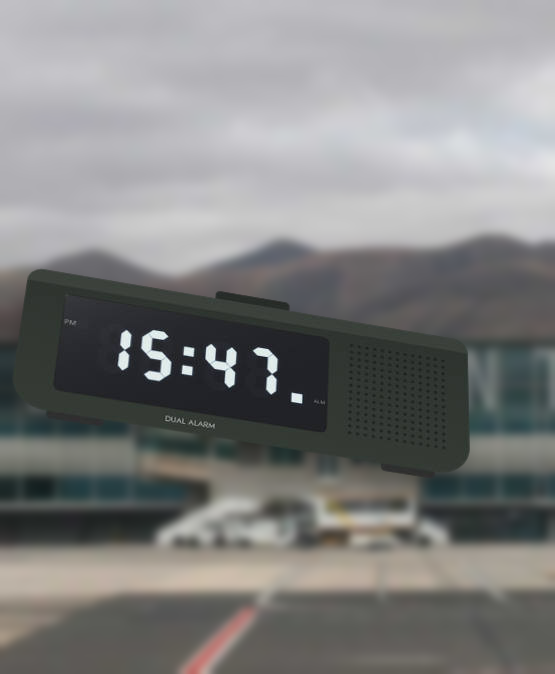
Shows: 15:47
